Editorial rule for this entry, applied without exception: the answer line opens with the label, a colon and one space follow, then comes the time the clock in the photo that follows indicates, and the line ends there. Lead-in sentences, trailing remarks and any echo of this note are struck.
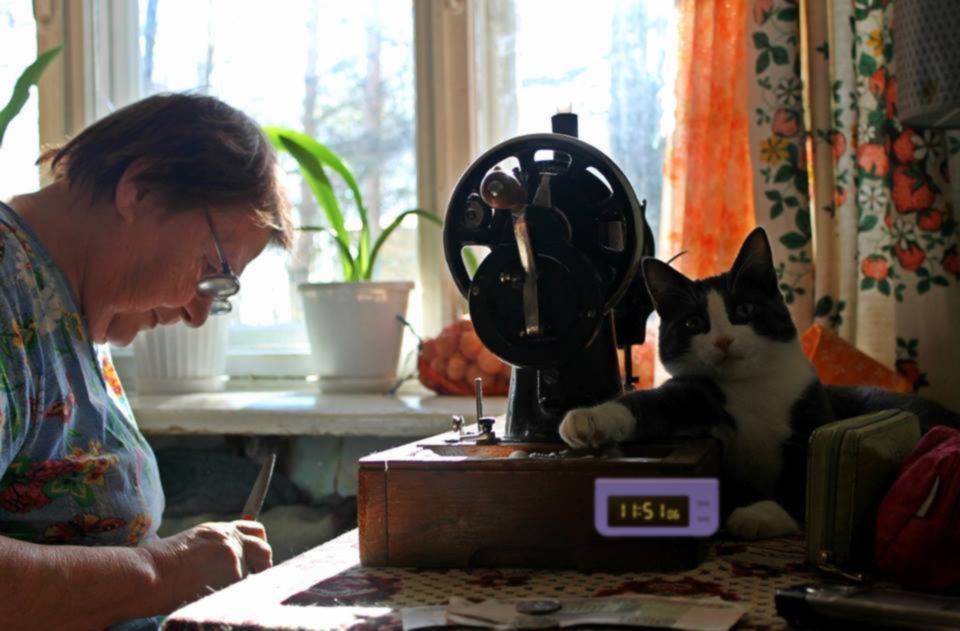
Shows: 11:51
